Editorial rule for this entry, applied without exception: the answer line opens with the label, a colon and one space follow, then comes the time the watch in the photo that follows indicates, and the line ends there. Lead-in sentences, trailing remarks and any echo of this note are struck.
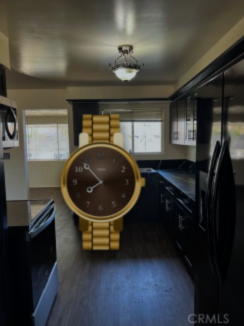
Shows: 7:53
